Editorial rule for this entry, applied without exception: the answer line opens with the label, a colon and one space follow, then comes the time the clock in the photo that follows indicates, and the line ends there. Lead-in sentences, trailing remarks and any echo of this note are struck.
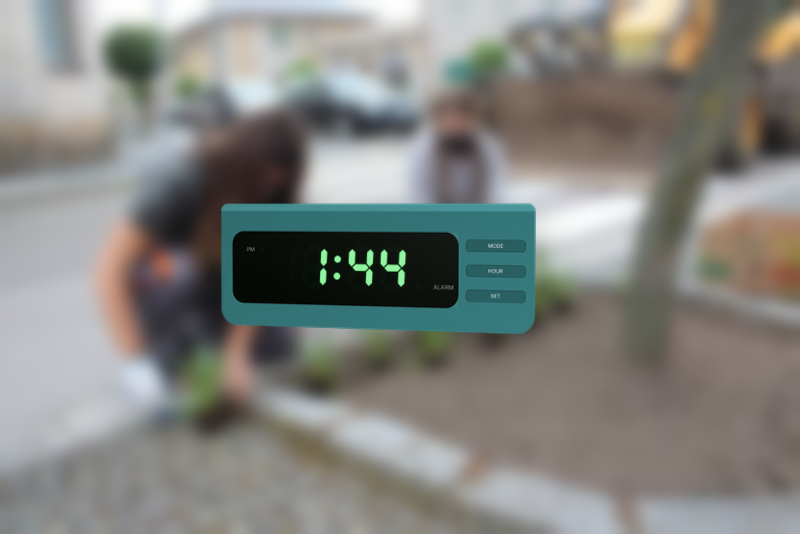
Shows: 1:44
